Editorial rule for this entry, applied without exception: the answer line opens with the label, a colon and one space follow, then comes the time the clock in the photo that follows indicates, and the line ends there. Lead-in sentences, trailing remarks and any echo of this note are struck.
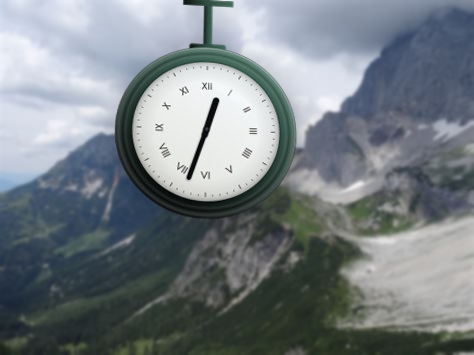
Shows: 12:33
